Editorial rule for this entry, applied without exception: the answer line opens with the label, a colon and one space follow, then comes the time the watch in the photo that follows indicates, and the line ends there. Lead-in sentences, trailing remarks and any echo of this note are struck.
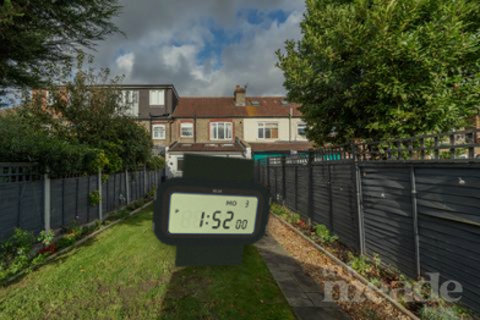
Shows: 1:52:00
